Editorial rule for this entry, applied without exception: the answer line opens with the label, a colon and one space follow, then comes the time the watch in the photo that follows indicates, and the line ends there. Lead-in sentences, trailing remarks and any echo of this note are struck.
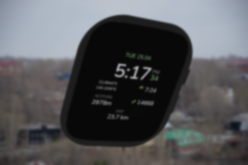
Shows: 5:17
